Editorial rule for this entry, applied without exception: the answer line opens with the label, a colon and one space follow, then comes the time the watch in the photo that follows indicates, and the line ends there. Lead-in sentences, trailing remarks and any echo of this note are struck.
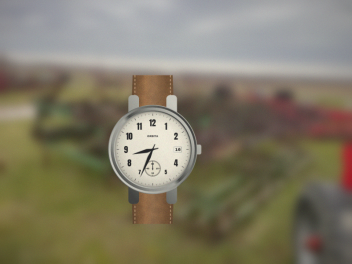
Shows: 8:34
